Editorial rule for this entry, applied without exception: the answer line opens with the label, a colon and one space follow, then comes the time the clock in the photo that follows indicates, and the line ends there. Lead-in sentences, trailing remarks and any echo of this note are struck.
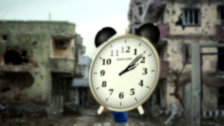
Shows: 2:08
